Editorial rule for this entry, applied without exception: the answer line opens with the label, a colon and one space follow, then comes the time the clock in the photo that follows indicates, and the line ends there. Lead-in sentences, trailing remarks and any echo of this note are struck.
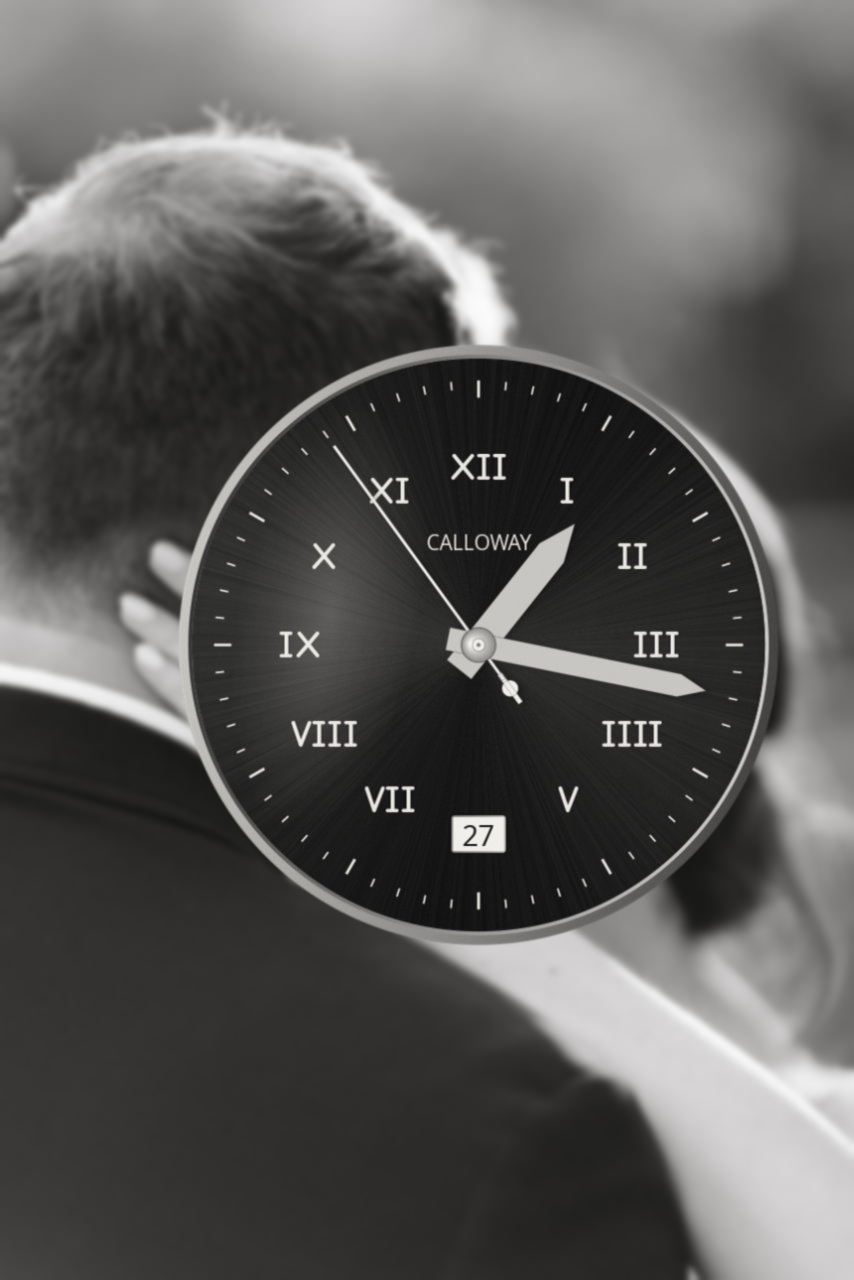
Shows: 1:16:54
